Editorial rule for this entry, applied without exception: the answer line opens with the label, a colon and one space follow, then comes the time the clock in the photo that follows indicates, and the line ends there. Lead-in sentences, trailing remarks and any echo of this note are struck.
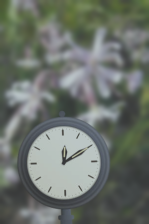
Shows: 12:10
